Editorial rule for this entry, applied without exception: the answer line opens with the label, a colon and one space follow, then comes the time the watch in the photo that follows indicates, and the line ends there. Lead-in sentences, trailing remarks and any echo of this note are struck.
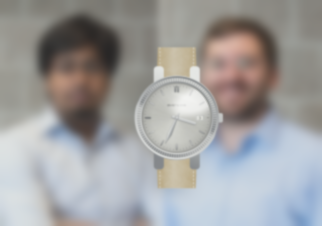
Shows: 3:34
